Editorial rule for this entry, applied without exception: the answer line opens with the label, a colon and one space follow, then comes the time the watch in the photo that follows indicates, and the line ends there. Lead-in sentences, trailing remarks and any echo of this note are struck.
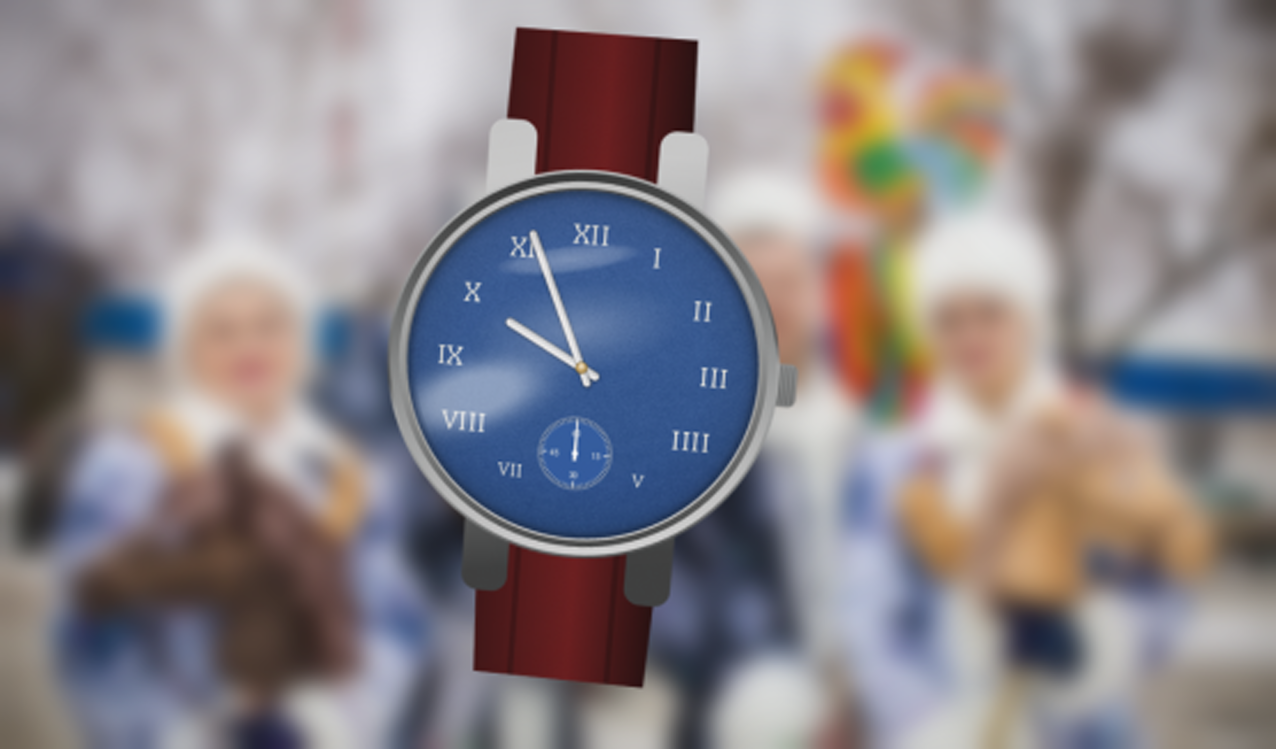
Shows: 9:56
